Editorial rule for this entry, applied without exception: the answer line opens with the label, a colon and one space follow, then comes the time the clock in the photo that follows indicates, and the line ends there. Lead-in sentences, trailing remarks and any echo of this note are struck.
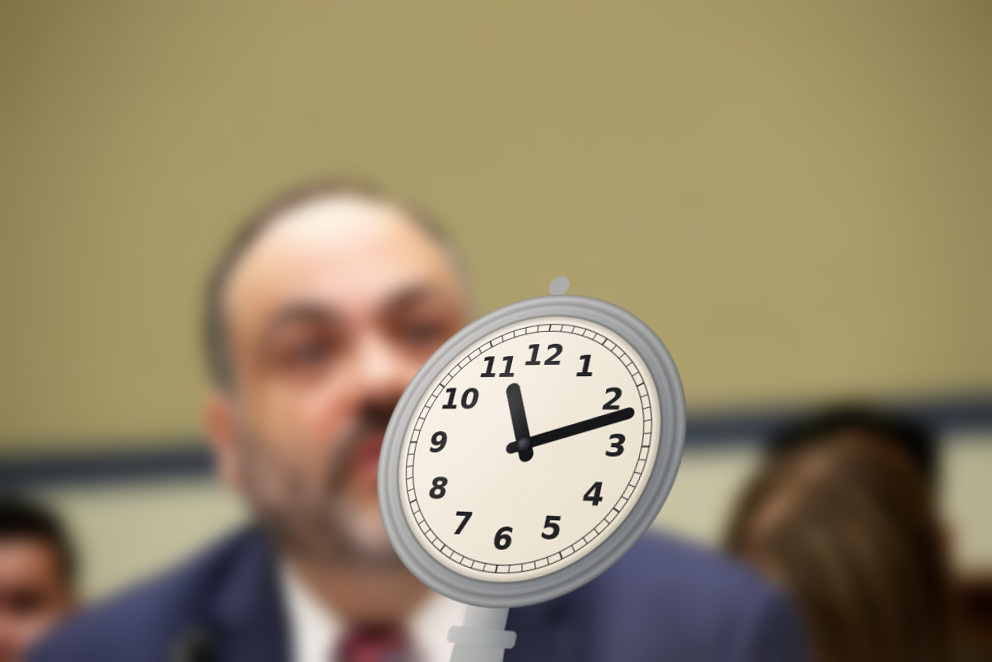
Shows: 11:12
